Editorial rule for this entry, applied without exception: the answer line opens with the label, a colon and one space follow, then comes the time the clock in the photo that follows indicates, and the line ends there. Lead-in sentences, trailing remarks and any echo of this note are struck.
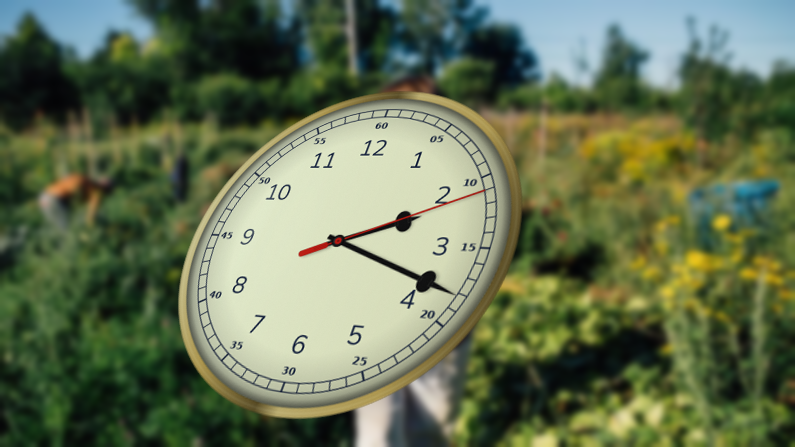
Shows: 2:18:11
